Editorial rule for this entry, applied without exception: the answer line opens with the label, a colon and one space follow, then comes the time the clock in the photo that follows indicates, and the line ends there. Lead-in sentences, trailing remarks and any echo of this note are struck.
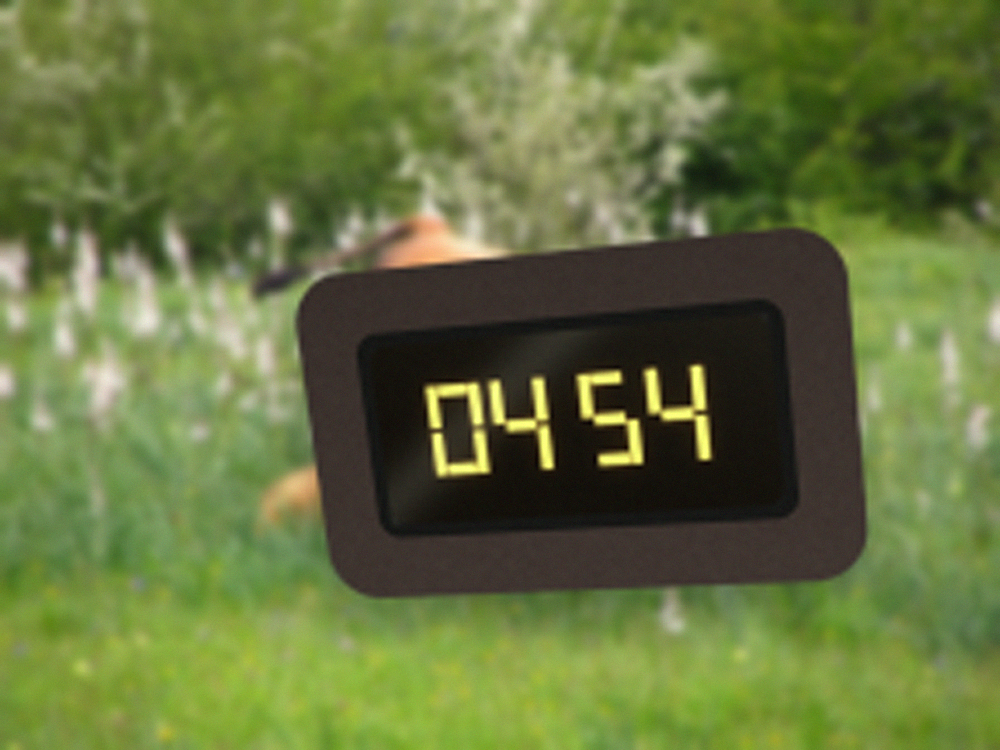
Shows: 4:54
